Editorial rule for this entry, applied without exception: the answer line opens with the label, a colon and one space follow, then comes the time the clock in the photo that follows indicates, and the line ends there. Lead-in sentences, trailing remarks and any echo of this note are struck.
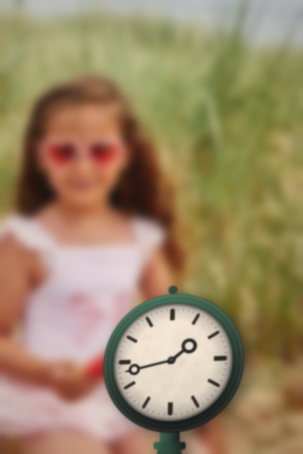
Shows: 1:43
